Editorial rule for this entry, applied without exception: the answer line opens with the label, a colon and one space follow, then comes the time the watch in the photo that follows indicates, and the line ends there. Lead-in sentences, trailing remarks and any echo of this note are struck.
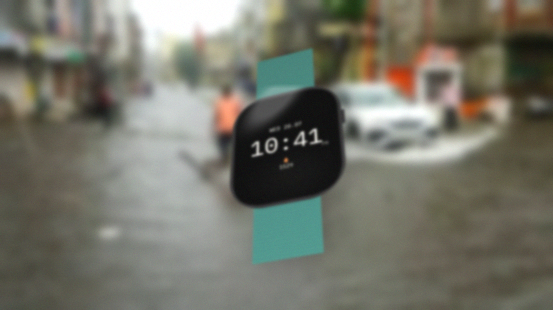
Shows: 10:41
